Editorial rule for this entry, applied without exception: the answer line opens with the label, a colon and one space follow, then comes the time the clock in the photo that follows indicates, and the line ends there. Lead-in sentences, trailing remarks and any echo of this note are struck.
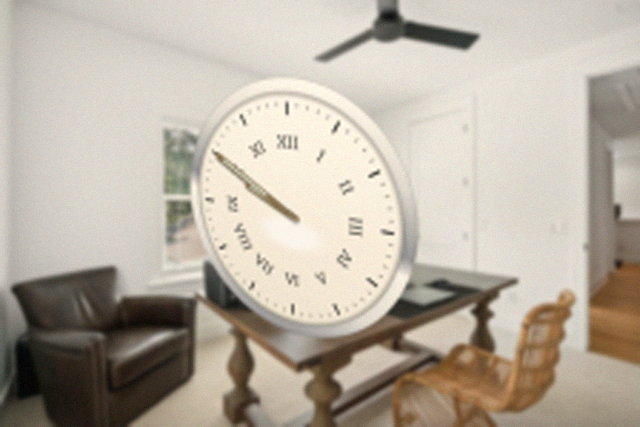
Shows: 9:50
